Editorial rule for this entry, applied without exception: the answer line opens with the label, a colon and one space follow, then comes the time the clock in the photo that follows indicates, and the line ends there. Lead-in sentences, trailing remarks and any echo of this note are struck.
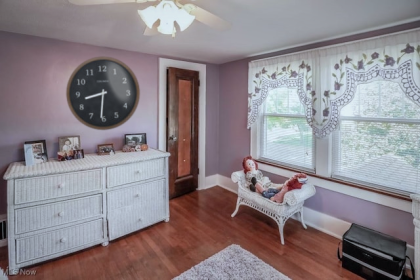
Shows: 8:31
